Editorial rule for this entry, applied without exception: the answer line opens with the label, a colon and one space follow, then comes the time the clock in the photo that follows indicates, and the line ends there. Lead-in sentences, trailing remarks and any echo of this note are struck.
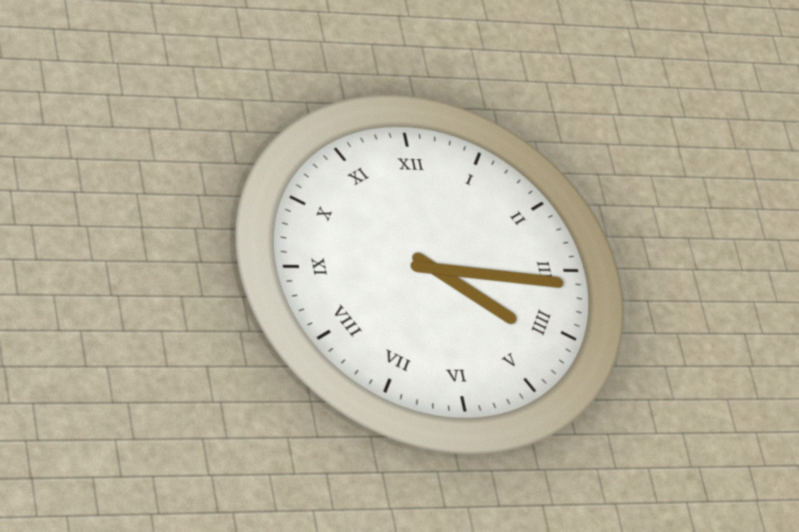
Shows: 4:16
